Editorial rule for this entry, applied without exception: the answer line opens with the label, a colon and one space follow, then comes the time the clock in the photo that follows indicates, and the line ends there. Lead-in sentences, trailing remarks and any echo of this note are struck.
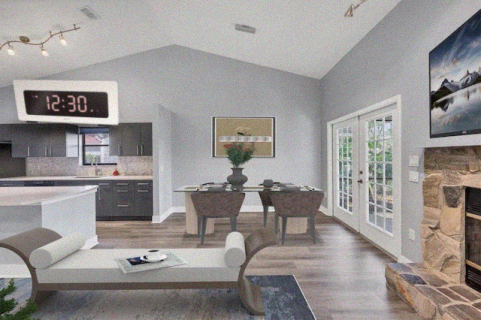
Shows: 12:30
